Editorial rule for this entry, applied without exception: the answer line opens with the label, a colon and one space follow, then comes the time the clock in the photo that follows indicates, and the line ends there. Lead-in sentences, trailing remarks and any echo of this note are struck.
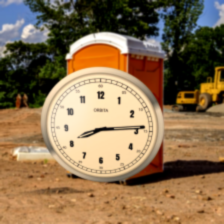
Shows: 8:14
